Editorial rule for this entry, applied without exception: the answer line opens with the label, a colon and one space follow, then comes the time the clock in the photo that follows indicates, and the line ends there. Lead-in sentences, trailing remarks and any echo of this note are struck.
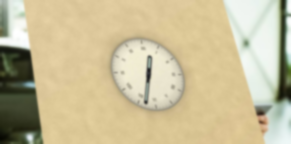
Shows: 12:33
